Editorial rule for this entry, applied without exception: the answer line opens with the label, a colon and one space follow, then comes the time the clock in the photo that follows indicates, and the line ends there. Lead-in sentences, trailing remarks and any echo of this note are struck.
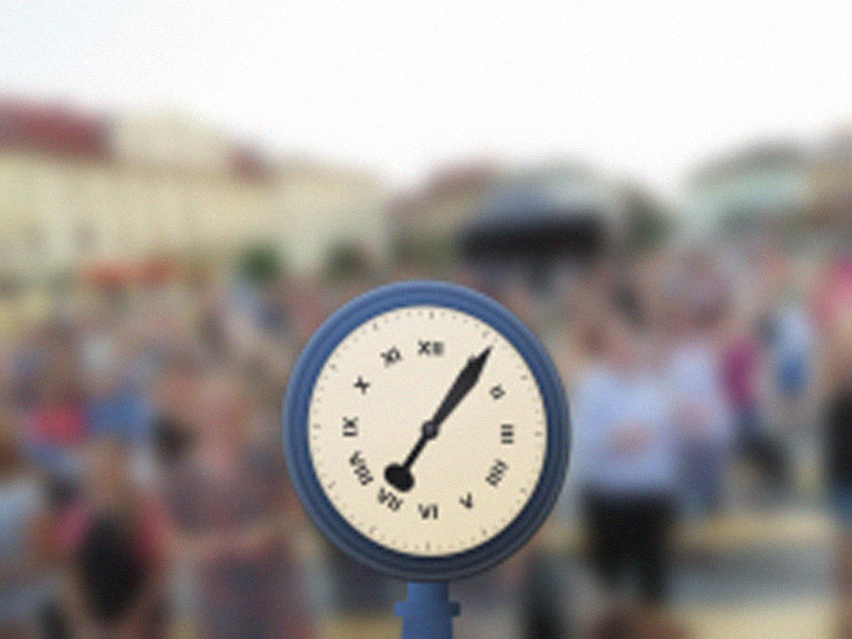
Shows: 7:06
